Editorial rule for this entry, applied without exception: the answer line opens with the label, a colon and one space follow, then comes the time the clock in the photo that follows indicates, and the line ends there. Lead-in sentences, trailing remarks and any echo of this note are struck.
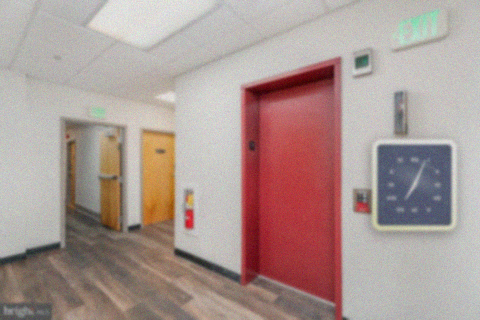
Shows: 7:04
